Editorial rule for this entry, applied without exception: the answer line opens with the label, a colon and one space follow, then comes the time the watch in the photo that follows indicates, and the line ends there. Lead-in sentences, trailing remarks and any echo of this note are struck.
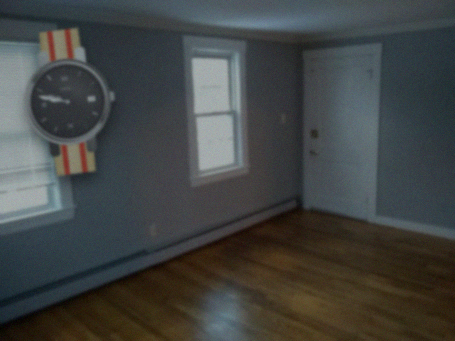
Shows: 9:48
